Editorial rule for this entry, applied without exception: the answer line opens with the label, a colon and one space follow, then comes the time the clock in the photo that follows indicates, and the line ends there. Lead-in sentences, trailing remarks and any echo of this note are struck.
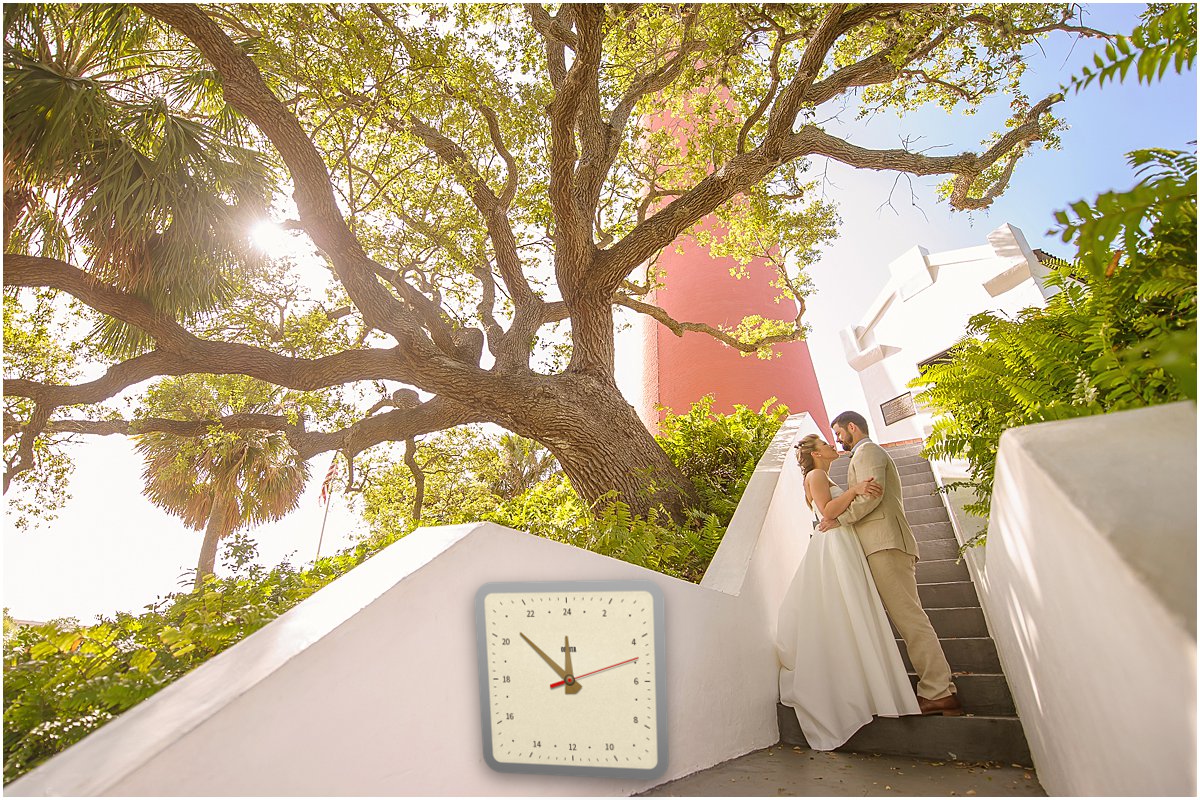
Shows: 23:52:12
